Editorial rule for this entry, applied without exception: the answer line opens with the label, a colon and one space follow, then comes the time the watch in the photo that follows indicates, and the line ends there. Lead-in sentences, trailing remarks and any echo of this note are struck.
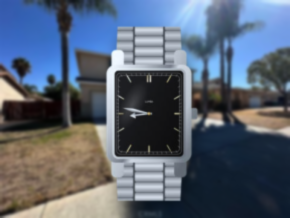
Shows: 8:47
